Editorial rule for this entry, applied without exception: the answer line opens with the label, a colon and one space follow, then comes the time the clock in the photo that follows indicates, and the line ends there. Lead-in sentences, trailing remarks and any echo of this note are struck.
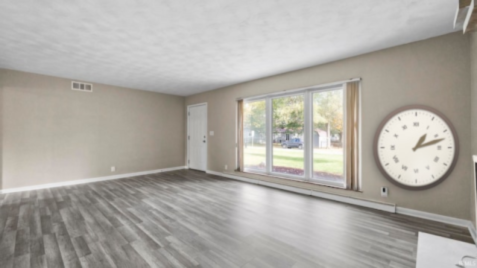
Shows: 1:12
